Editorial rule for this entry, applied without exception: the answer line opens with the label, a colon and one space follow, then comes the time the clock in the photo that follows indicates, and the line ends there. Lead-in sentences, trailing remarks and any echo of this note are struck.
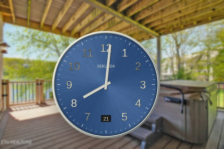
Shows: 8:01
